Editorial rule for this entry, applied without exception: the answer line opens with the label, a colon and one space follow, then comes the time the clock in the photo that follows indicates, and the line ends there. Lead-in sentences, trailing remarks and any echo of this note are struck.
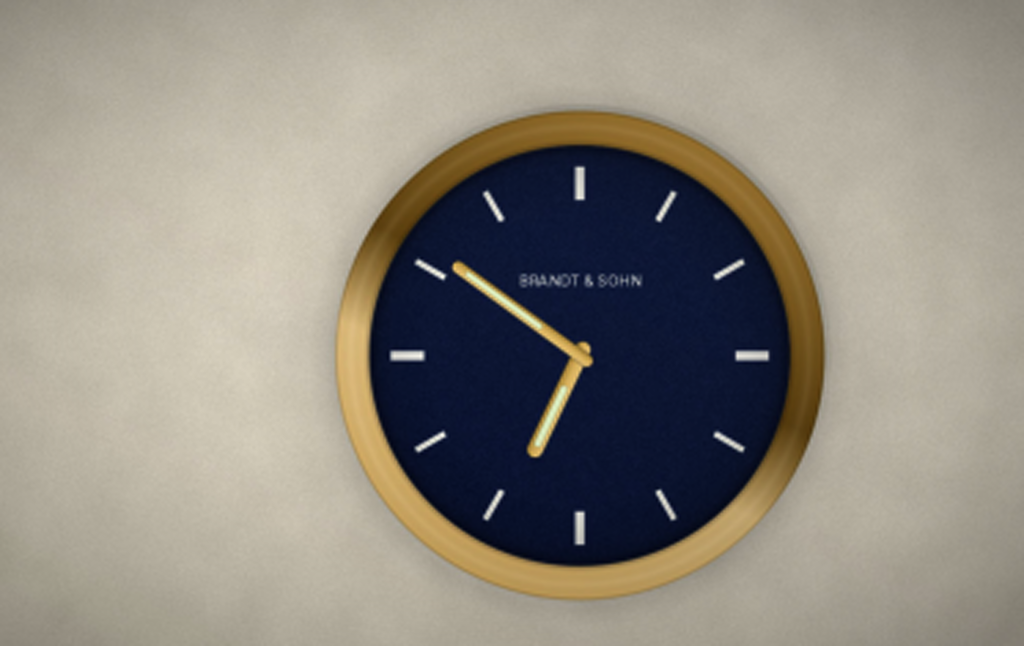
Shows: 6:51
